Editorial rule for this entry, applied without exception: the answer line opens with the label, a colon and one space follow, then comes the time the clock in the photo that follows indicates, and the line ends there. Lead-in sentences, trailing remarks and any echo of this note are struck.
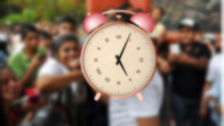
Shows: 5:04
